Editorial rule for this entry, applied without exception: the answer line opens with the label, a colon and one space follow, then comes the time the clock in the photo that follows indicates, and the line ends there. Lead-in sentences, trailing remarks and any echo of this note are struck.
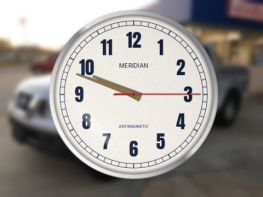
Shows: 9:48:15
